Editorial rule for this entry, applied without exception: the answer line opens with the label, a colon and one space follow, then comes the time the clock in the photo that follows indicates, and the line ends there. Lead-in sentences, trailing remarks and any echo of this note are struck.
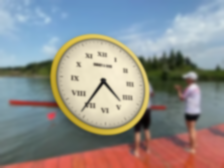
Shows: 4:36
